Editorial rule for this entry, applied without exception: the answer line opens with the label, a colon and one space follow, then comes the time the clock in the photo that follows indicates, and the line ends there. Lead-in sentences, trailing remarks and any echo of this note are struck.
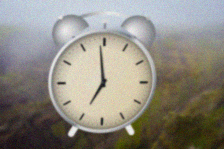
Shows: 6:59
